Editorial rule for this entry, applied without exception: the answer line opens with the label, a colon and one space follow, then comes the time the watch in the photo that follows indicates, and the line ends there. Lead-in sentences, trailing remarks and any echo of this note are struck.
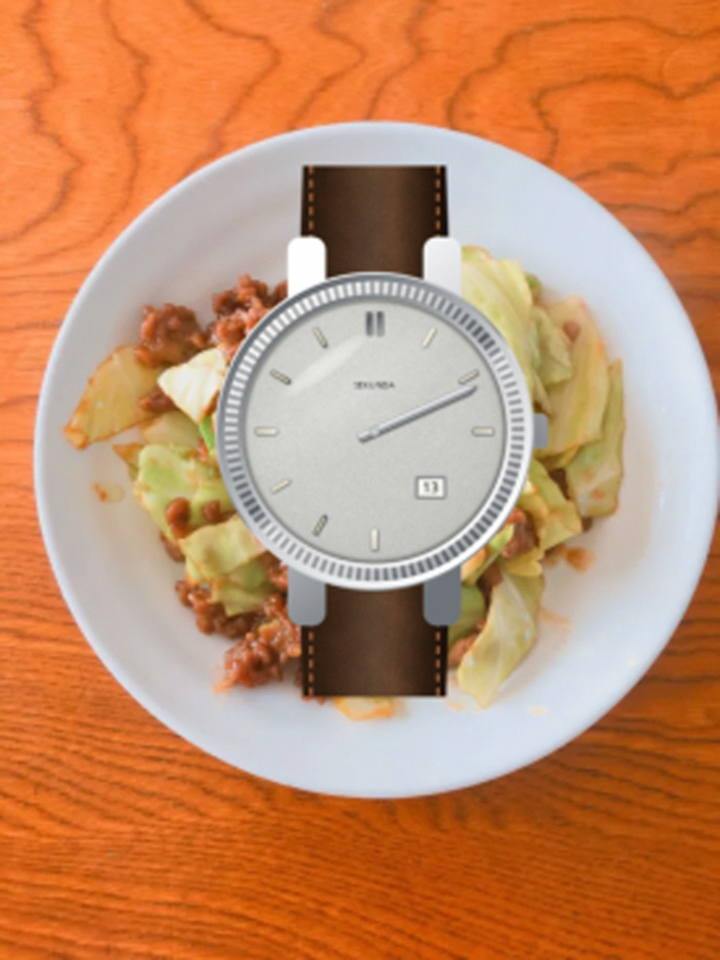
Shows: 2:11
